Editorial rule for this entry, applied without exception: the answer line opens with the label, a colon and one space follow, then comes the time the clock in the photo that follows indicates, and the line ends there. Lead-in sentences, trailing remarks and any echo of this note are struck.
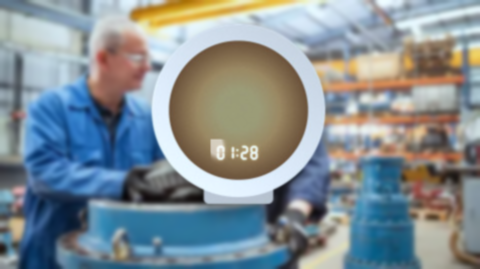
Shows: 1:28
